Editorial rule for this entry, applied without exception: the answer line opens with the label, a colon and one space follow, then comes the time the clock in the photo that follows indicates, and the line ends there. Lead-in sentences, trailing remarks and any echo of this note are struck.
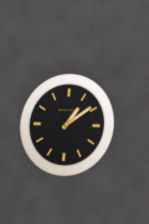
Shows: 1:09
